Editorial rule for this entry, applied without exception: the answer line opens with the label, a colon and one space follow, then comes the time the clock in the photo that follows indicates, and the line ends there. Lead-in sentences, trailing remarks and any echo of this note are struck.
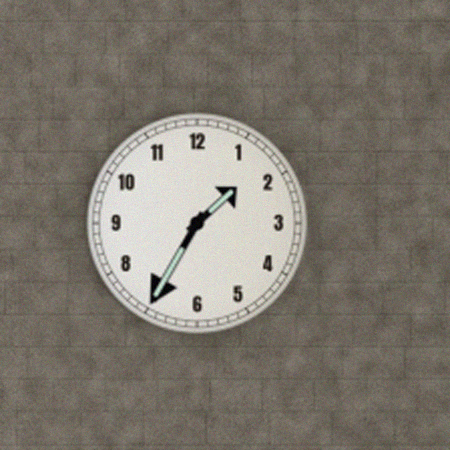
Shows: 1:35
